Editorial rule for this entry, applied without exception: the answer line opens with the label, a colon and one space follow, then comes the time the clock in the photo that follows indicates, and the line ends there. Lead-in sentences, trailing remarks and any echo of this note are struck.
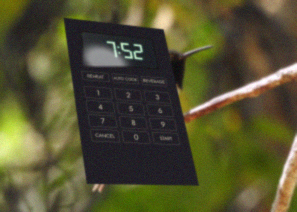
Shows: 7:52
